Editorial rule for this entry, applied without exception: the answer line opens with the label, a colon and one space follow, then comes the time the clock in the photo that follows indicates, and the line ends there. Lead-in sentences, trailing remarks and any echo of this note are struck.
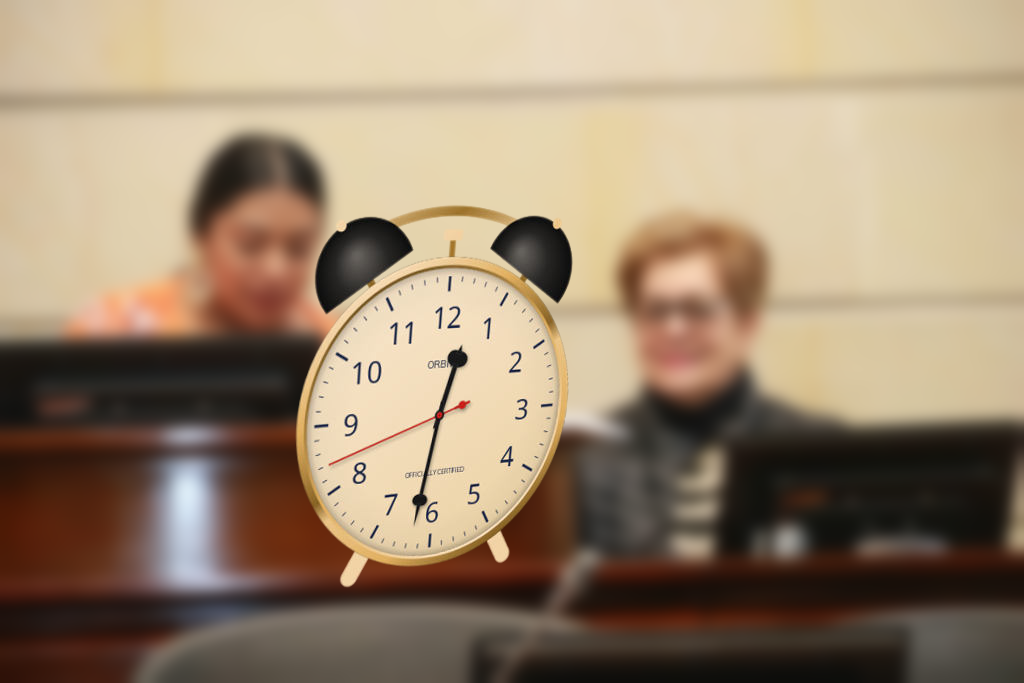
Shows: 12:31:42
